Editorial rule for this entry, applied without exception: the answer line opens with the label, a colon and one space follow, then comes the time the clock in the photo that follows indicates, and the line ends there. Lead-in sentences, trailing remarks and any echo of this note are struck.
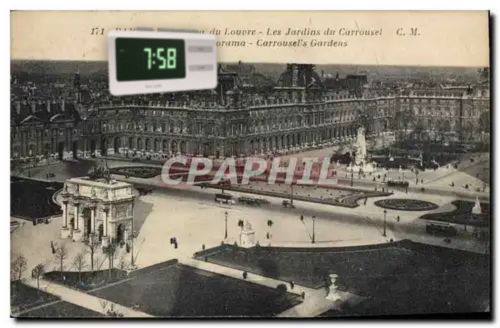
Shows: 7:58
